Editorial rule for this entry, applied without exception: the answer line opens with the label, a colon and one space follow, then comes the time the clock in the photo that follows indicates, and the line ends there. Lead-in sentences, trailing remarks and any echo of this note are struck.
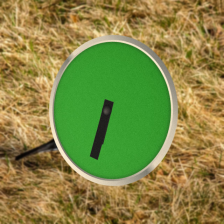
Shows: 6:33
